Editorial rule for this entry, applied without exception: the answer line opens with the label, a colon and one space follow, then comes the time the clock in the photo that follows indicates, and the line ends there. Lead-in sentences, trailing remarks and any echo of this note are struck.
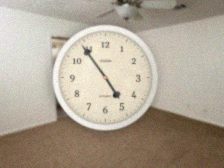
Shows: 4:54
